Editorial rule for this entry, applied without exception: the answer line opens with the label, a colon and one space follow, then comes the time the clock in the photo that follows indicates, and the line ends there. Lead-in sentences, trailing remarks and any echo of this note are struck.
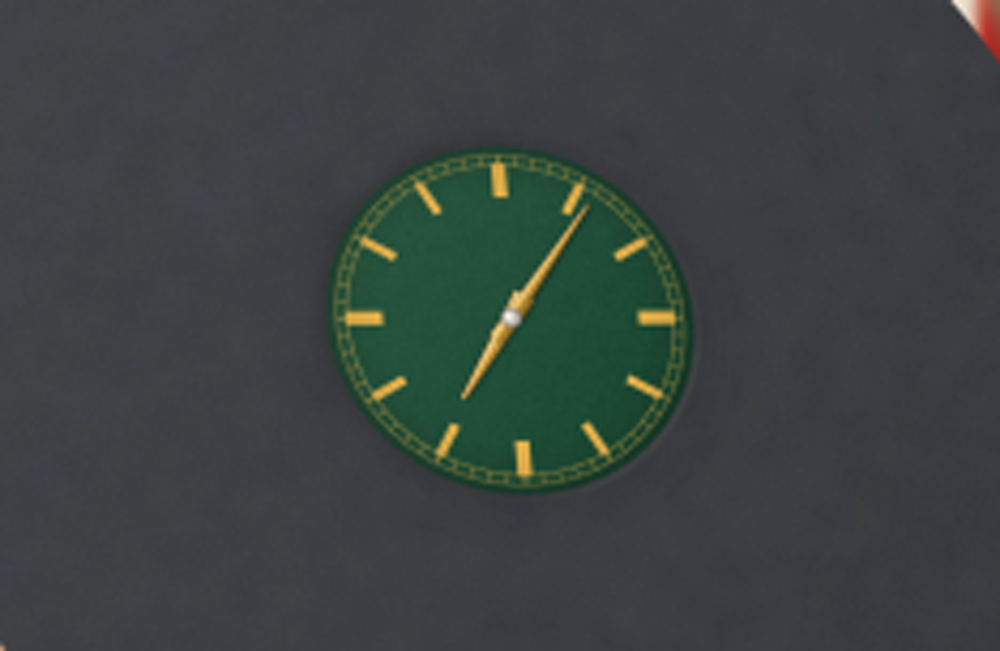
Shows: 7:06
